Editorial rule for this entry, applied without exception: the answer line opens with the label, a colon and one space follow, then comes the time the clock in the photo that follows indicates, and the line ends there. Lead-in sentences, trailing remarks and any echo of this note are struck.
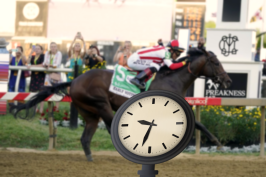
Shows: 9:33
